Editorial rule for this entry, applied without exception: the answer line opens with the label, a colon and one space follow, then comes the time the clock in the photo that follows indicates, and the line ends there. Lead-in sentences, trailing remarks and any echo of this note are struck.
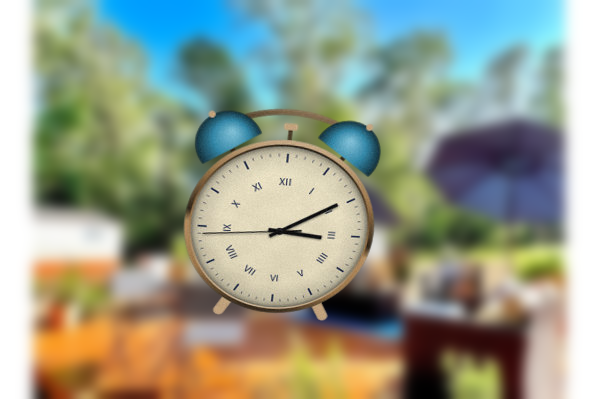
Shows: 3:09:44
